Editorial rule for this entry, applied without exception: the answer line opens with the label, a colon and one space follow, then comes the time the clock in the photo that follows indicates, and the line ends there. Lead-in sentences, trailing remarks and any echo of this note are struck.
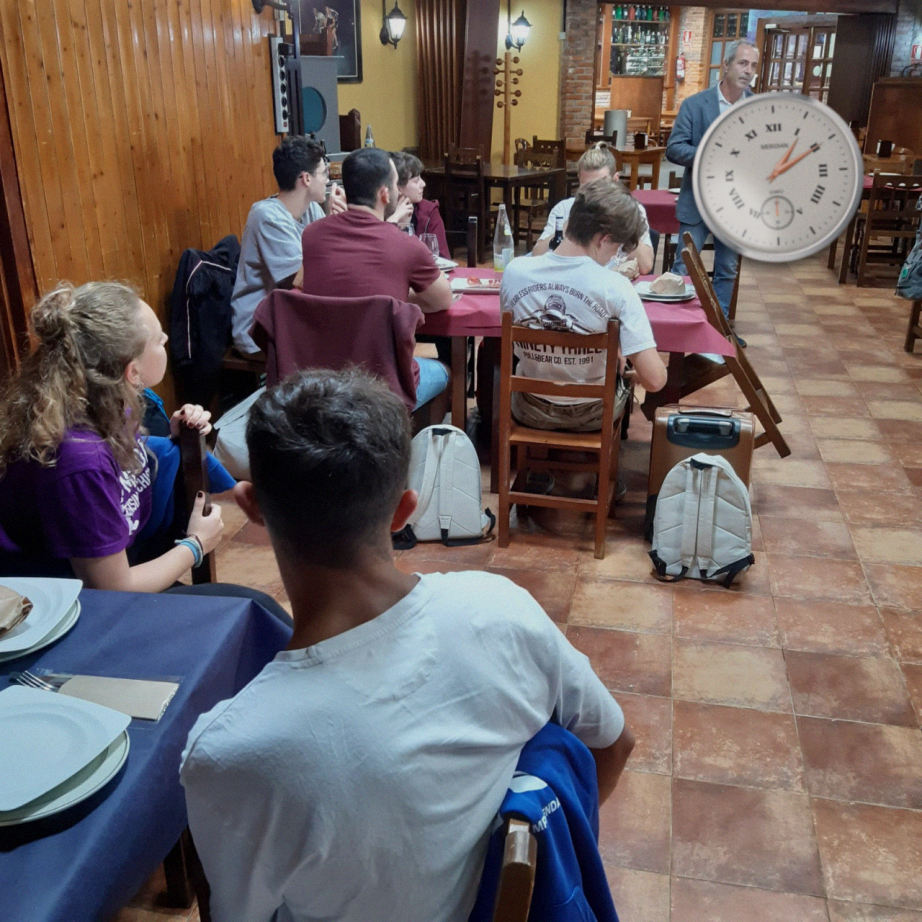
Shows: 1:10
